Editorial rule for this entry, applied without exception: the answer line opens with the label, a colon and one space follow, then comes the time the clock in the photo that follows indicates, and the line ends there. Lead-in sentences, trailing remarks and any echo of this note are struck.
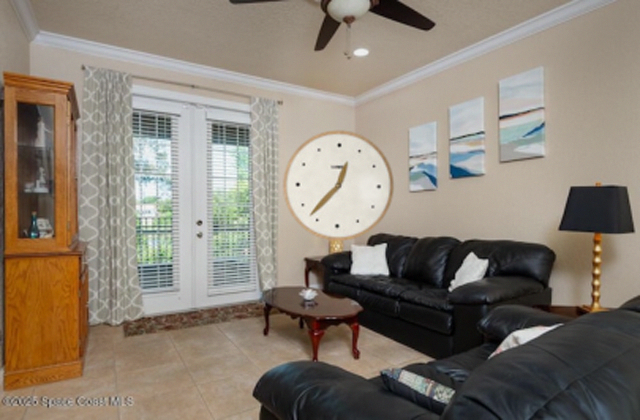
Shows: 12:37
